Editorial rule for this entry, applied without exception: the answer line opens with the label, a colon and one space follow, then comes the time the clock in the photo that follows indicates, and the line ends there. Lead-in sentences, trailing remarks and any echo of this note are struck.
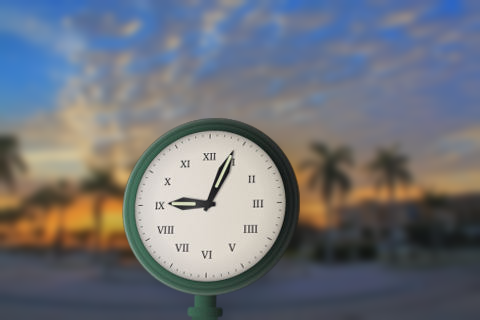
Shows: 9:04
